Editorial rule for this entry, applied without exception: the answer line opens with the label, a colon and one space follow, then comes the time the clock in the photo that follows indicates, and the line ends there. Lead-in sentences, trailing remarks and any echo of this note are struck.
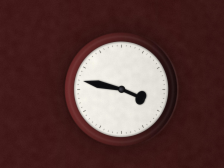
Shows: 3:47
